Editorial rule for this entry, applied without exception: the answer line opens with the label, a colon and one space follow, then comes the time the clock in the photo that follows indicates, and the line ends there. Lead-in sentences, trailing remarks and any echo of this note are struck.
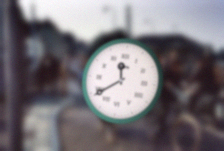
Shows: 11:39
